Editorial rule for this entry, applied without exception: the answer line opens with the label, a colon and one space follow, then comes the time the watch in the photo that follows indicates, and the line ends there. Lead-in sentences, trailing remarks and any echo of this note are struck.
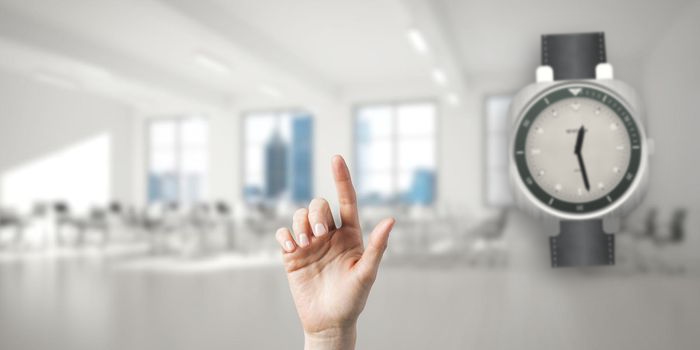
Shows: 12:28
